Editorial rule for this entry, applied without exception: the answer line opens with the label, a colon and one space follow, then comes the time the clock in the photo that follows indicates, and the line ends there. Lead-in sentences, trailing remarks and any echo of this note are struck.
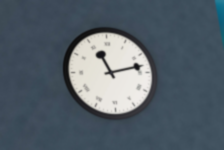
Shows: 11:13
